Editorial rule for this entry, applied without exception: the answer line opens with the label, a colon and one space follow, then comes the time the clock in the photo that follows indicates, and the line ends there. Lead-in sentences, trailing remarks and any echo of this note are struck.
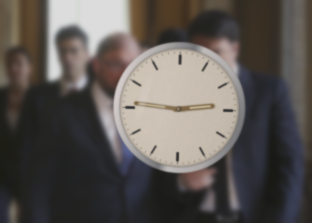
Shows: 2:46
